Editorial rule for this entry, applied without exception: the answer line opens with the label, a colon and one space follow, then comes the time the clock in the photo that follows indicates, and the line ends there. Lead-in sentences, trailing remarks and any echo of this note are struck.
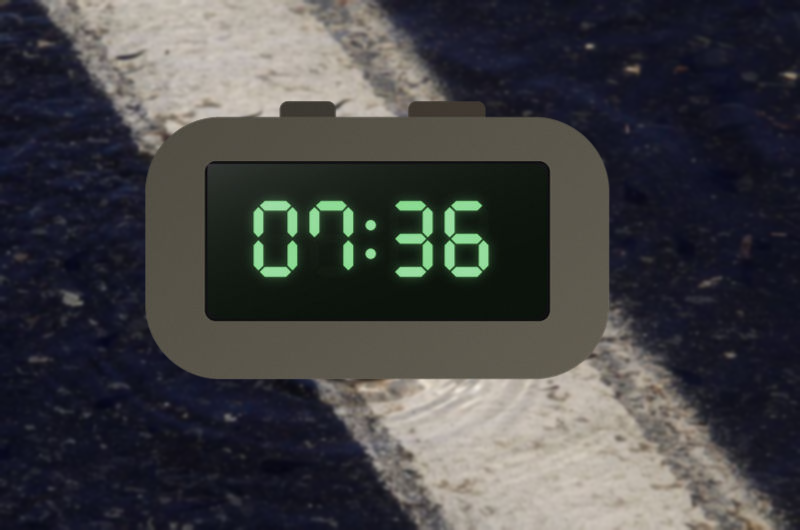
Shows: 7:36
